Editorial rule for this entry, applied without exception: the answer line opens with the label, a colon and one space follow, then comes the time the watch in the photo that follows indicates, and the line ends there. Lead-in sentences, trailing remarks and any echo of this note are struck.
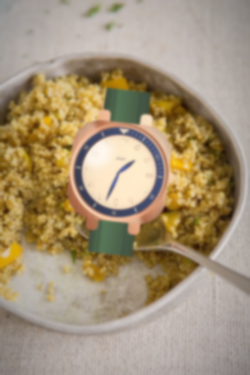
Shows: 1:33
